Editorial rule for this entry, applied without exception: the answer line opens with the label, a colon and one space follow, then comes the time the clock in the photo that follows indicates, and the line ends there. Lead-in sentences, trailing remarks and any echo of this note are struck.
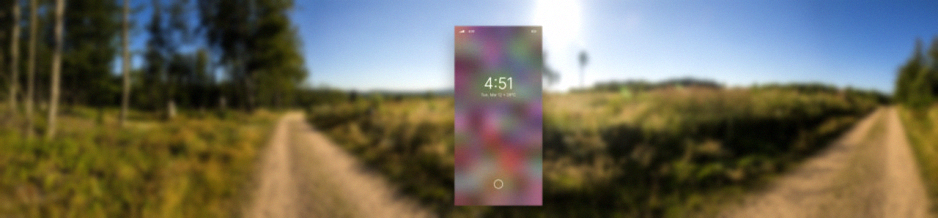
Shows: 4:51
